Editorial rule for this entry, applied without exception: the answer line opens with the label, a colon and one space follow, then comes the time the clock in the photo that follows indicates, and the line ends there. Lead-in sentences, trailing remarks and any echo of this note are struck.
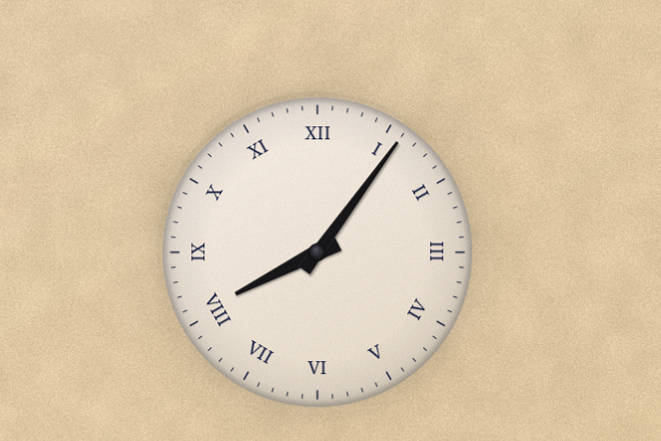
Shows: 8:06
